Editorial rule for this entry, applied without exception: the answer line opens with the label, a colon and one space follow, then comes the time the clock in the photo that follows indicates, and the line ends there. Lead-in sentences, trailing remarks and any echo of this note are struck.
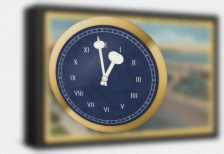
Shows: 12:59
